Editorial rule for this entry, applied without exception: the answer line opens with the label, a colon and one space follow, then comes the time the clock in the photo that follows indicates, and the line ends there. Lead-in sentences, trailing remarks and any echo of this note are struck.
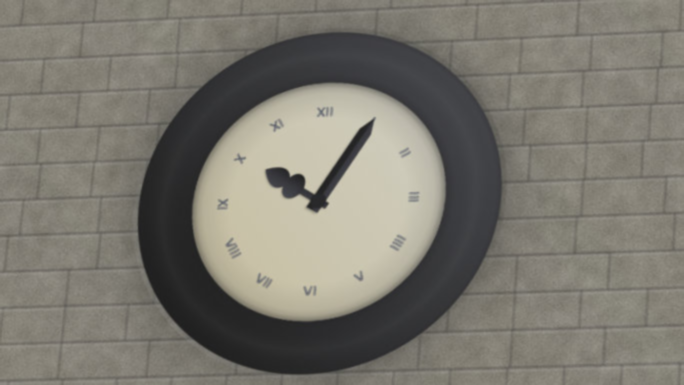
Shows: 10:05
